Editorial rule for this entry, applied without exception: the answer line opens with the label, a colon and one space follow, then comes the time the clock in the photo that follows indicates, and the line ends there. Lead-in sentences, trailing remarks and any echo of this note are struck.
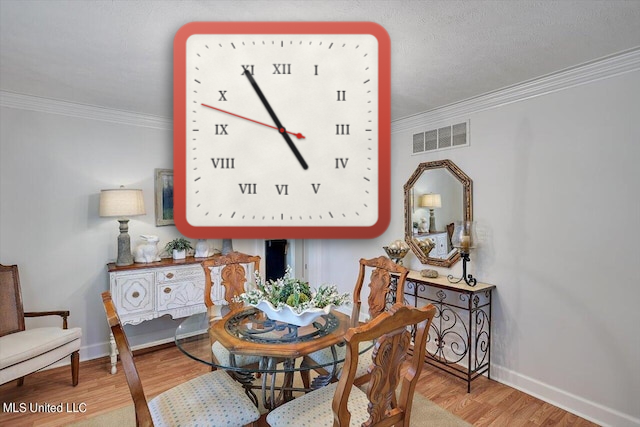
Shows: 4:54:48
